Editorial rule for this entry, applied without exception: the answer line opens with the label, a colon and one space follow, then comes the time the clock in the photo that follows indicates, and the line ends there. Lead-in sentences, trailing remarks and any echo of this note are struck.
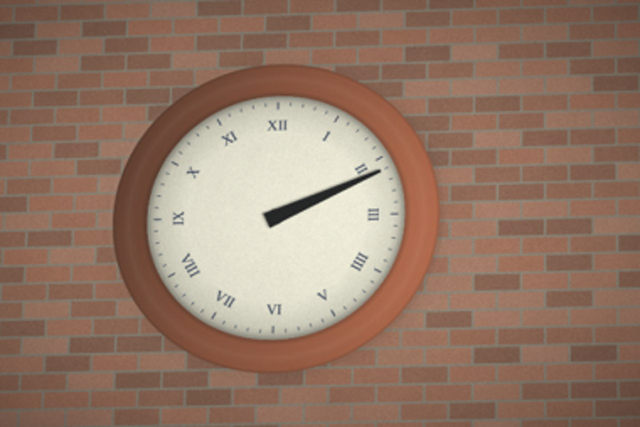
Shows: 2:11
